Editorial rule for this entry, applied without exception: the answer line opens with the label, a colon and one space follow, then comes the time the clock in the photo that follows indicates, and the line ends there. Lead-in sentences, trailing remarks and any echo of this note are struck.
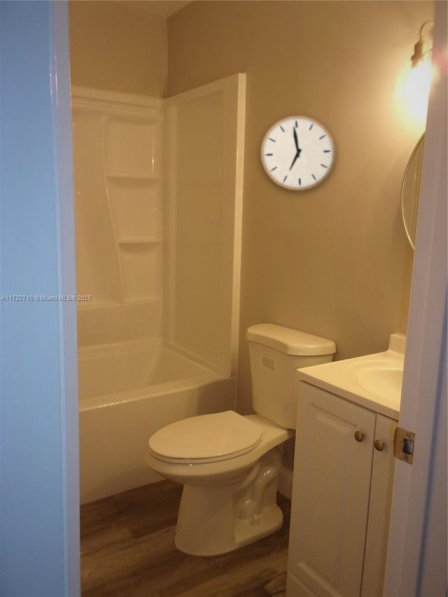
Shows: 6:59
